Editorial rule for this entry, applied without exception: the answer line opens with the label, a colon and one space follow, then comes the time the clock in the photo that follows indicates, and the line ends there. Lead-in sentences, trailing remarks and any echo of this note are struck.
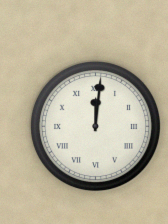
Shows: 12:01
